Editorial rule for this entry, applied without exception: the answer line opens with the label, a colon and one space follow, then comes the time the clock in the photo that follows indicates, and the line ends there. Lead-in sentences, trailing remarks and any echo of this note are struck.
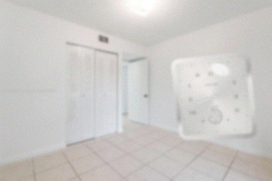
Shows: 8:34
